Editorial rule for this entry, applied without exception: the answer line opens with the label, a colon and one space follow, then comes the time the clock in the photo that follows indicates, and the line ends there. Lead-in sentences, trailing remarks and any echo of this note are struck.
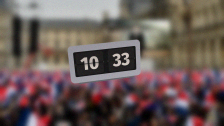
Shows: 10:33
